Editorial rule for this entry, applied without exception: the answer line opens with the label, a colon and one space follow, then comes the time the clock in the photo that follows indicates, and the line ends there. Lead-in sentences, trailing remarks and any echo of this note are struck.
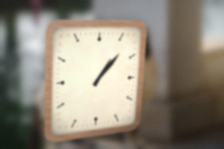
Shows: 1:07
